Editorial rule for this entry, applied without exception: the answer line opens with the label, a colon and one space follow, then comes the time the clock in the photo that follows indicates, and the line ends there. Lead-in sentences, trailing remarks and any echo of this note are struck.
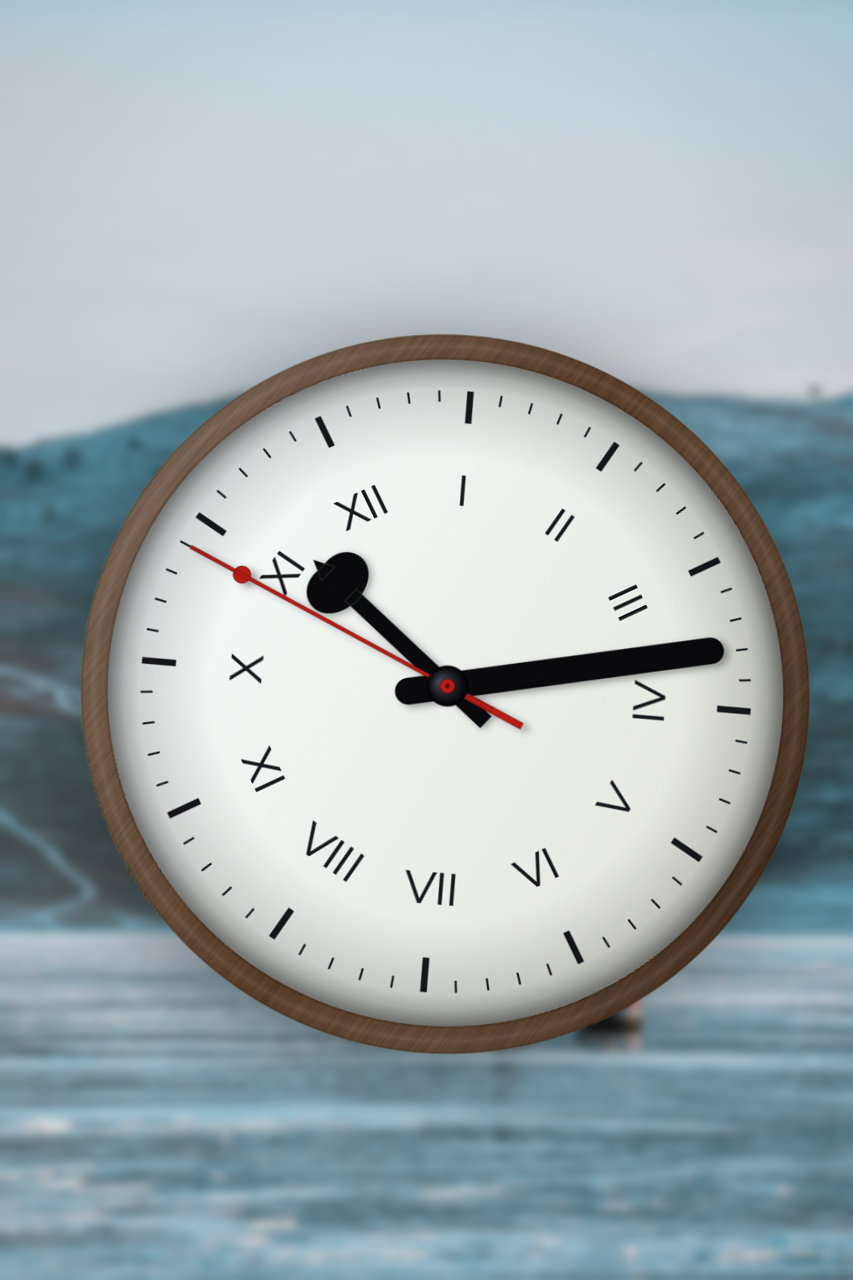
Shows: 11:17:54
